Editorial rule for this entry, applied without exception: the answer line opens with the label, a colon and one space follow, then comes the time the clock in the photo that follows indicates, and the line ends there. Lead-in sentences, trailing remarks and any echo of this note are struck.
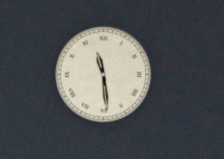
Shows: 11:29
